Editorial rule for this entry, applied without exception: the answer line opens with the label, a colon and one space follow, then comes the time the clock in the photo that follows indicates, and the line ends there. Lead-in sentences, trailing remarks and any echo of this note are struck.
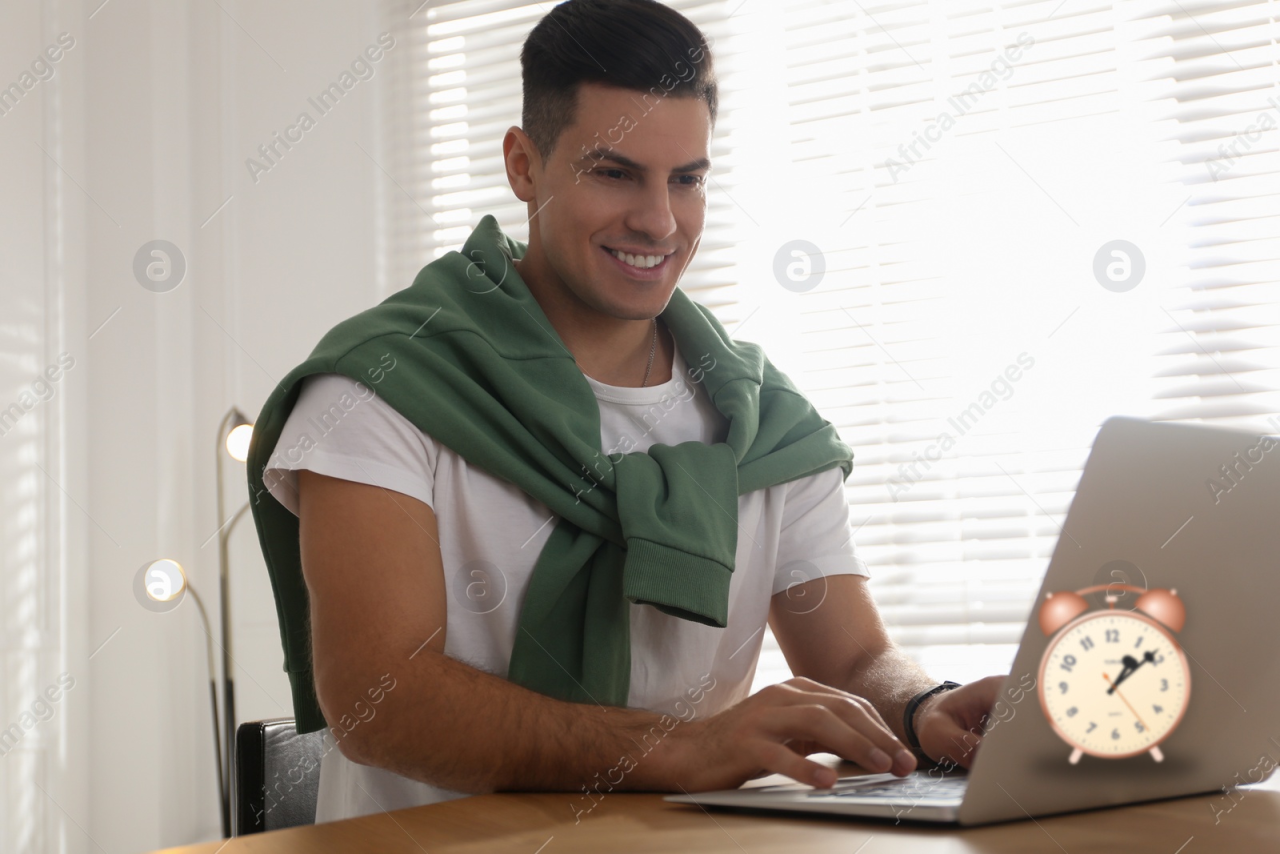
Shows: 1:08:24
